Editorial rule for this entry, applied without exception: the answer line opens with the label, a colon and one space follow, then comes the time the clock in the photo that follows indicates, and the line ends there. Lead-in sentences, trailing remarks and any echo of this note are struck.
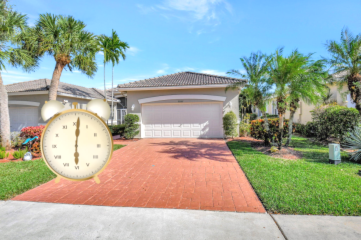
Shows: 6:01
